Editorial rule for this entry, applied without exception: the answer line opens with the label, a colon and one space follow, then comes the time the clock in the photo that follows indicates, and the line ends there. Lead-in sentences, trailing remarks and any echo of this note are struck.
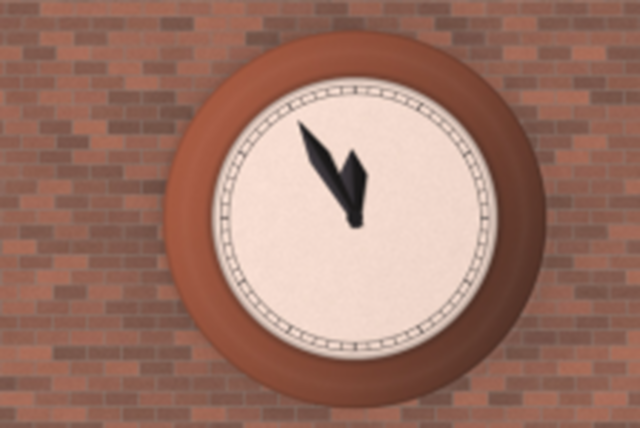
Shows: 11:55
